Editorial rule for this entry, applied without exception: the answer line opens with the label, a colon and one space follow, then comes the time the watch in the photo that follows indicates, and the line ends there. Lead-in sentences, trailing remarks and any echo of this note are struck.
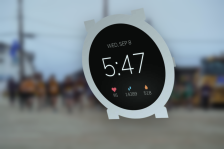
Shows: 5:47
